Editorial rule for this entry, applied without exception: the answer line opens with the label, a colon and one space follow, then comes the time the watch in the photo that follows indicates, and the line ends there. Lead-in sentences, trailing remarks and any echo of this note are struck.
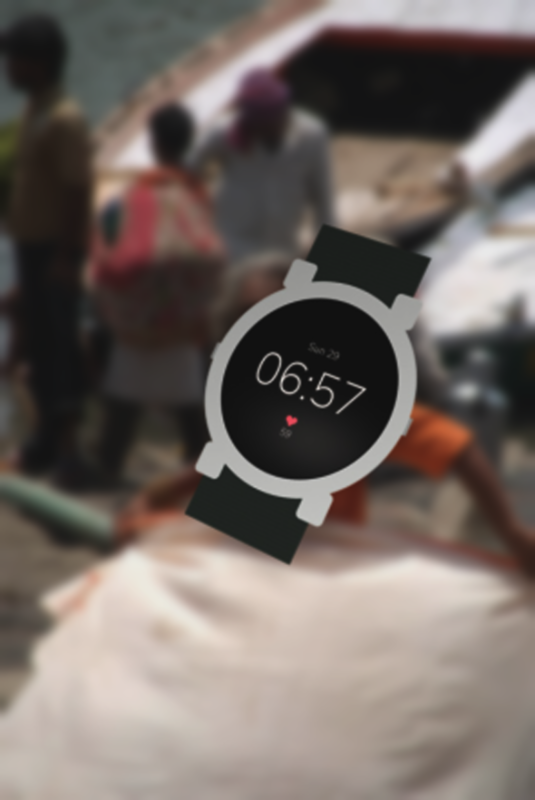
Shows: 6:57
